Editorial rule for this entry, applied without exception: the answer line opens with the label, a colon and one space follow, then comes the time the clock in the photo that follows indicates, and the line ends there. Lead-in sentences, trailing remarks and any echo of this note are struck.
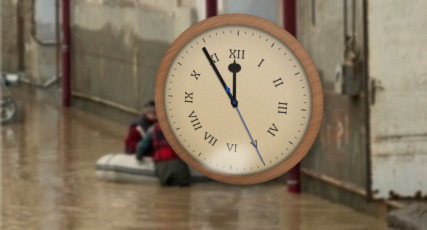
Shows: 11:54:25
